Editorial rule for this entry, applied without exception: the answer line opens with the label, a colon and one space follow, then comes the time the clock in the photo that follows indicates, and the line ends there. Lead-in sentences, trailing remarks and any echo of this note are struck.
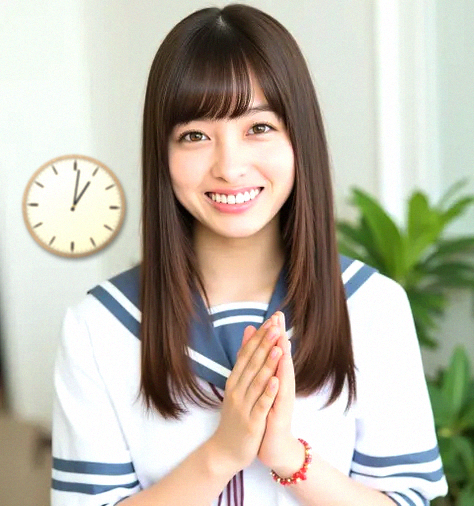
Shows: 1:01
